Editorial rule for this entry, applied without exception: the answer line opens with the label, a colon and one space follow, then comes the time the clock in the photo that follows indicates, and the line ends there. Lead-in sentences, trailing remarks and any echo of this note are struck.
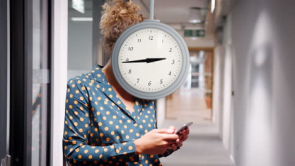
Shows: 2:44
